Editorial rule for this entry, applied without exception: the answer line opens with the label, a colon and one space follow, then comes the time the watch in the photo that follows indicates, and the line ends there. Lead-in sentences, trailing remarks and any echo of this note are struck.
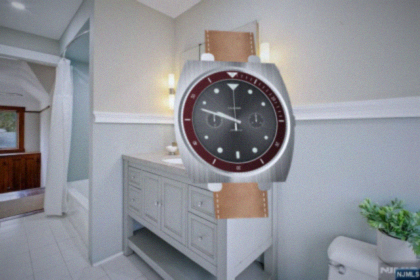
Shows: 9:48
